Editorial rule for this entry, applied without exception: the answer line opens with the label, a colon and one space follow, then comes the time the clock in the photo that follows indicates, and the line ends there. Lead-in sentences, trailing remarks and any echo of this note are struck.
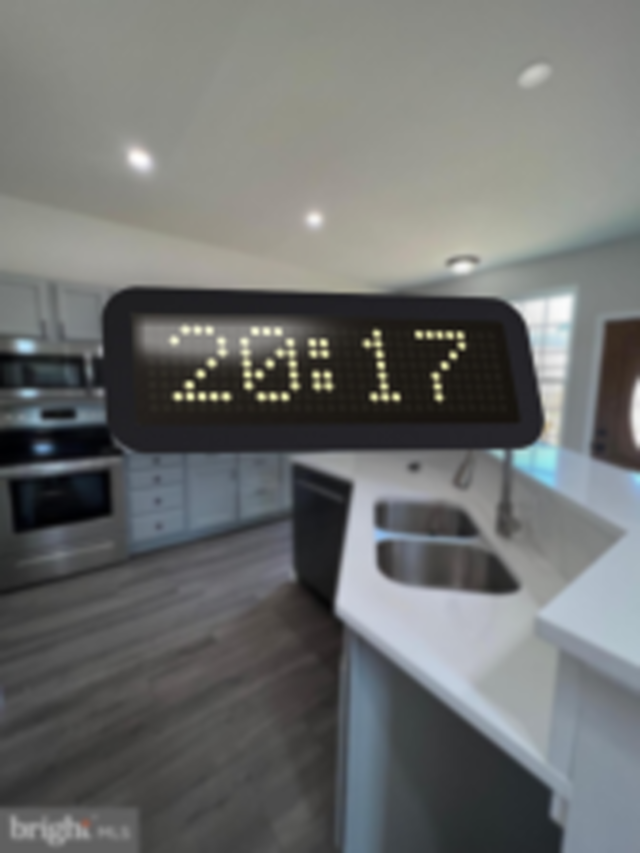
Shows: 20:17
